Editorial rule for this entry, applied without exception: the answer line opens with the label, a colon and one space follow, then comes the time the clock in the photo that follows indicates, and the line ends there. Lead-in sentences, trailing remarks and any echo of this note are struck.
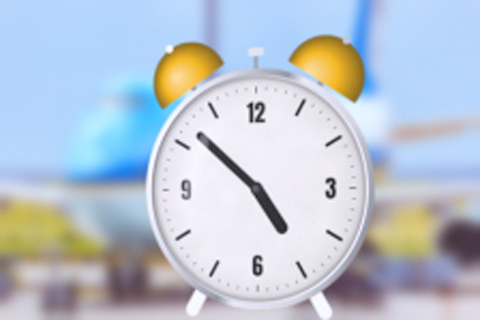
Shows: 4:52
